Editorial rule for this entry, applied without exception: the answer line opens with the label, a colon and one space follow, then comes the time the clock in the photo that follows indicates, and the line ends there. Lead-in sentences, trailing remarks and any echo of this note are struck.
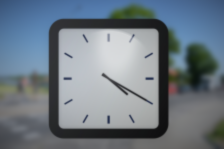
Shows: 4:20
